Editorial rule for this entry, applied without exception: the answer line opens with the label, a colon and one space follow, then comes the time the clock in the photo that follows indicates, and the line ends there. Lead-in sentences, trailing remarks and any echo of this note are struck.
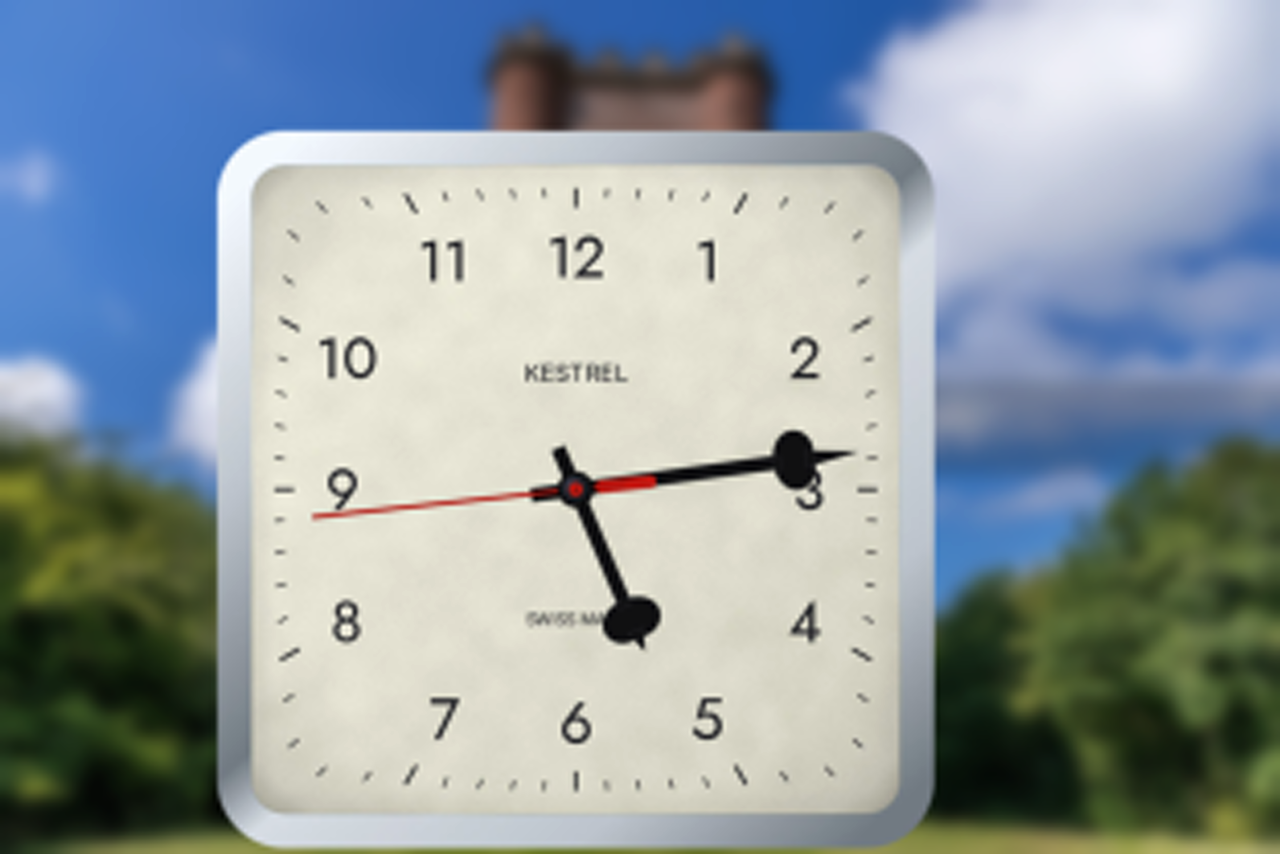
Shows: 5:13:44
